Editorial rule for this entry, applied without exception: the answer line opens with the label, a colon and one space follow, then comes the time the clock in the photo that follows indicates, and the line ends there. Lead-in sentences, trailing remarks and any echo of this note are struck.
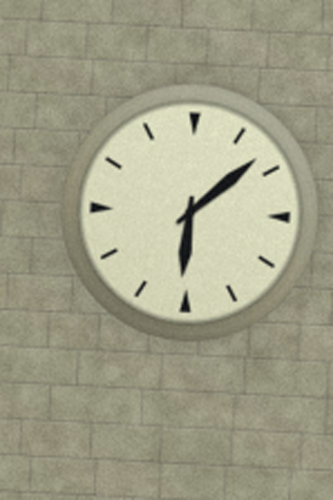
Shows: 6:08
